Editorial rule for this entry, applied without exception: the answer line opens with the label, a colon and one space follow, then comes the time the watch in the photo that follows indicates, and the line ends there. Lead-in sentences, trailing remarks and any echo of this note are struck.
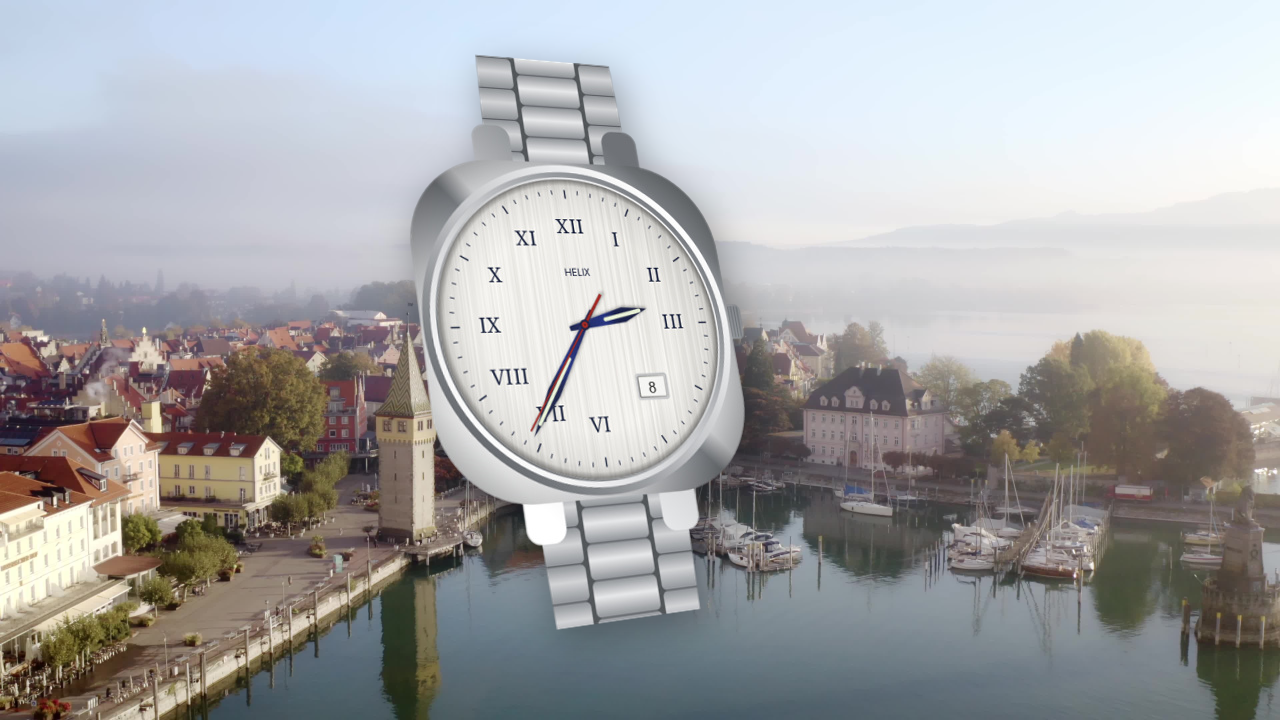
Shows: 2:35:36
